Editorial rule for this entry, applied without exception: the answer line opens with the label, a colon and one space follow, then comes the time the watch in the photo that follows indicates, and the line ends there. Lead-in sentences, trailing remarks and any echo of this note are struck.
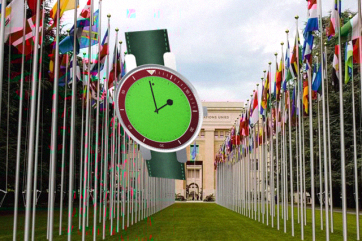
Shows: 1:59
